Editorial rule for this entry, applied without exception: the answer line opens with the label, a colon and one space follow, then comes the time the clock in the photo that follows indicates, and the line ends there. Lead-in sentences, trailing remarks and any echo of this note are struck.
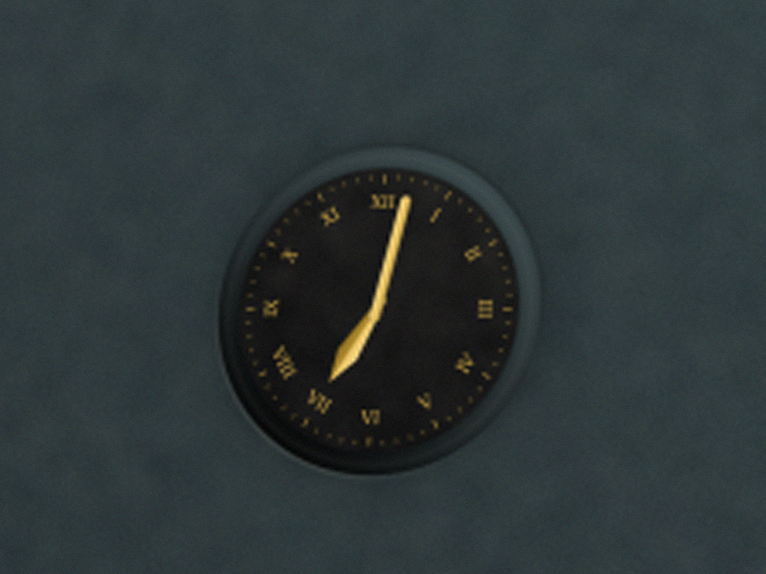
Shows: 7:02
